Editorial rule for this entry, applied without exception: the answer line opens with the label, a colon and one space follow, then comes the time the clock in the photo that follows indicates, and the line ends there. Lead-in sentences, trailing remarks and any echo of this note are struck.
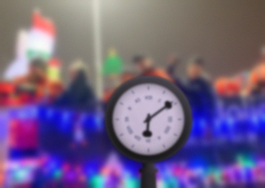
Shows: 6:09
